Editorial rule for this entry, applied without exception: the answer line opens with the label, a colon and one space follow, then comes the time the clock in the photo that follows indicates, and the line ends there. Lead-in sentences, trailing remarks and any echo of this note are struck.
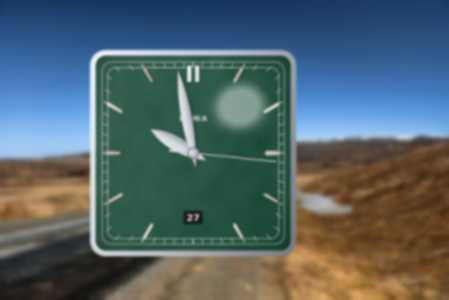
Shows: 9:58:16
